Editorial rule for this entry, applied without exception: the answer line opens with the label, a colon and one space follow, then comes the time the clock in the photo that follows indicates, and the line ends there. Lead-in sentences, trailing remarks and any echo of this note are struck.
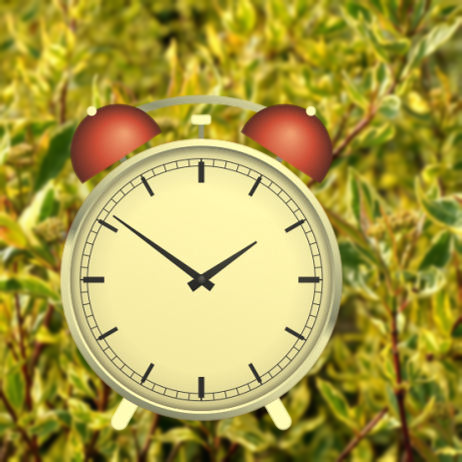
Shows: 1:51
